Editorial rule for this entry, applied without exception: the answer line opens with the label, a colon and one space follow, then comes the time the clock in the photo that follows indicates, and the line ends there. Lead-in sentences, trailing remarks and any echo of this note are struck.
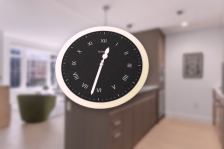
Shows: 12:32
